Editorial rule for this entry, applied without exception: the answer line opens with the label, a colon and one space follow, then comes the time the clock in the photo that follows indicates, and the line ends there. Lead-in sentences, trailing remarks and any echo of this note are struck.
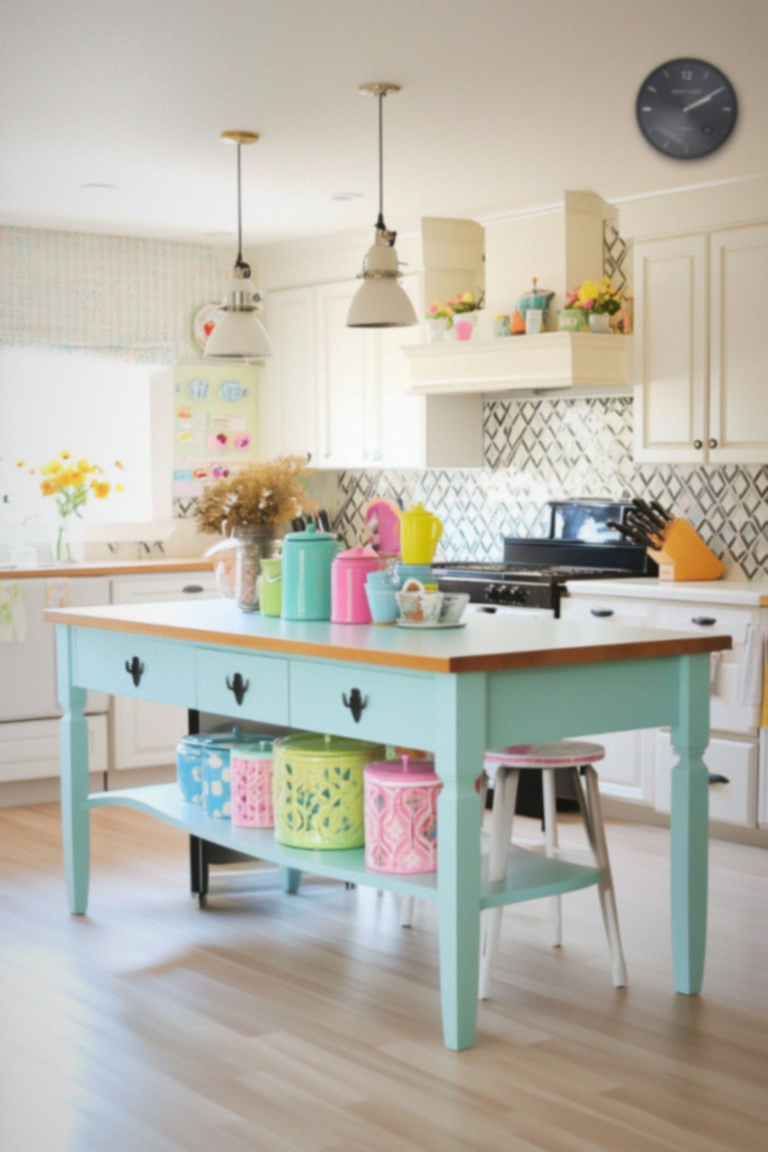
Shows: 2:10
